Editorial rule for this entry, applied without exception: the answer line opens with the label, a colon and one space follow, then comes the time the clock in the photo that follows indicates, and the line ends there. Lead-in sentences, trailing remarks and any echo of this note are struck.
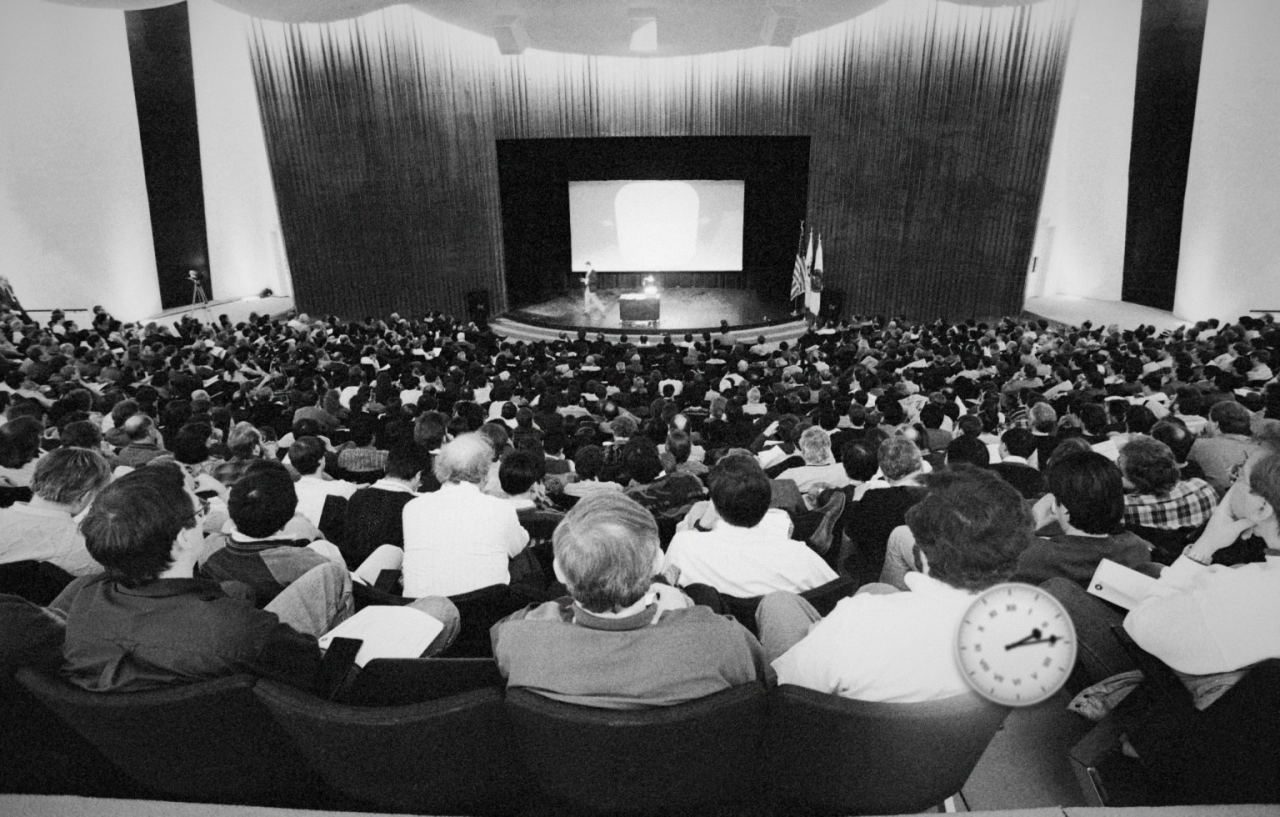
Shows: 2:14
